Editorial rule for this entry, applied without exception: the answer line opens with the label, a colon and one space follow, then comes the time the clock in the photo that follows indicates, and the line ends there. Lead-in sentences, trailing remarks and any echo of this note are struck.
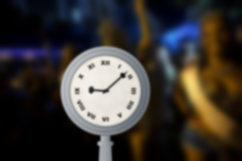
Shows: 9:08
